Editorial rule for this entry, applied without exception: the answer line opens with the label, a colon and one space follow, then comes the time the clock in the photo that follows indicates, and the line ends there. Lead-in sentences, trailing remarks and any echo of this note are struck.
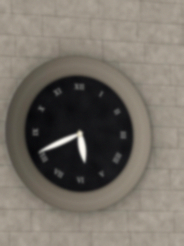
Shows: 5:41
